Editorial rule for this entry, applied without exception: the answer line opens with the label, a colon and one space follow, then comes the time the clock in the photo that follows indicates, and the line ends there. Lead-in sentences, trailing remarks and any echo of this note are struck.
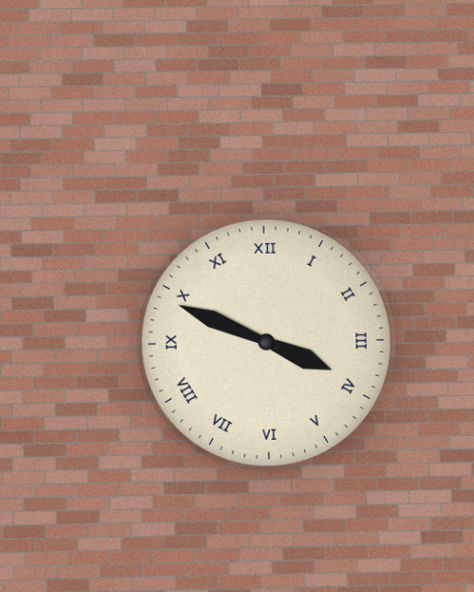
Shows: 3:49
